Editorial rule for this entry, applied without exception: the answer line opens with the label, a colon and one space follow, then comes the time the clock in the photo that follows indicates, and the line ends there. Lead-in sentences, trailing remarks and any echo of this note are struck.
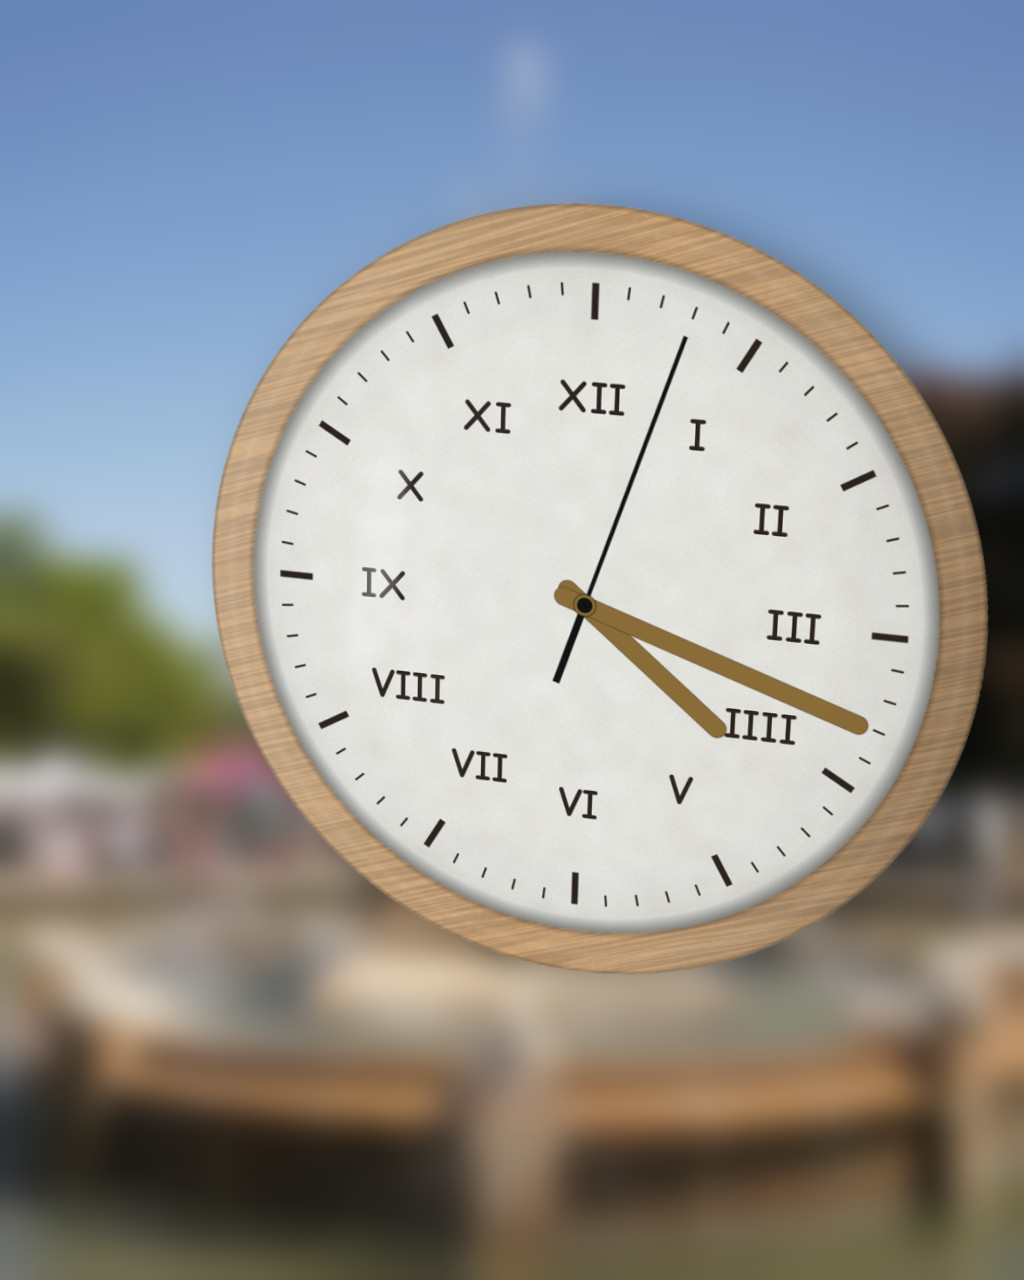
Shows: 4:18:03
